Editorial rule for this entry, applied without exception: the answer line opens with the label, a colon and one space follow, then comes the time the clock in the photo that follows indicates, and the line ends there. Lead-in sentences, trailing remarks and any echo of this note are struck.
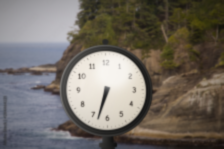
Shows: 6:33
